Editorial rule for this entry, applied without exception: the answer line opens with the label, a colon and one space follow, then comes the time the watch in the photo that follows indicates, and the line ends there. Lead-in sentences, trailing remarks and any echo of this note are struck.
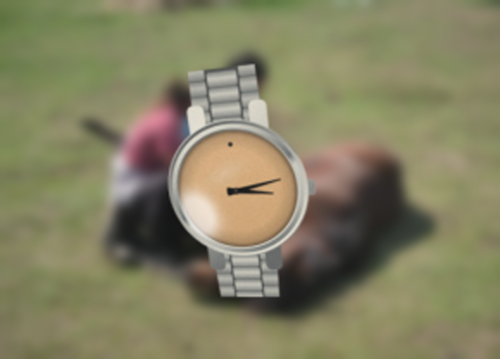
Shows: 3:13
